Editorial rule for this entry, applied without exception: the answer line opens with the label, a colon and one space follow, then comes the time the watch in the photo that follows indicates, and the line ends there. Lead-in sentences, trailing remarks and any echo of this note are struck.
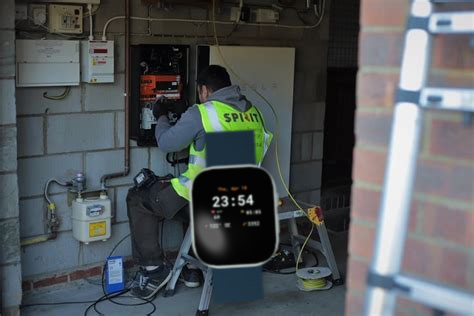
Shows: 23:54
